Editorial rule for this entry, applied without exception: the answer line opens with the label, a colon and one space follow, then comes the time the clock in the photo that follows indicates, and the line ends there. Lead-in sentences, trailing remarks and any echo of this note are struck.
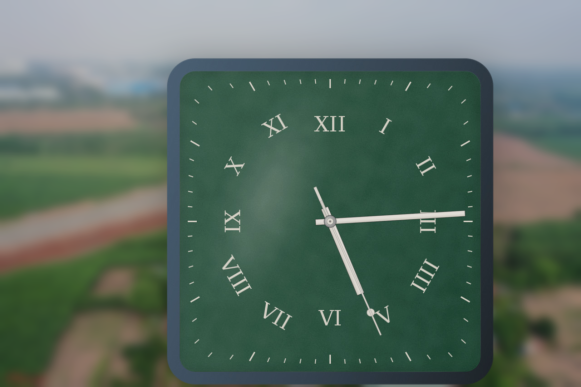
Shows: 5:14:26
